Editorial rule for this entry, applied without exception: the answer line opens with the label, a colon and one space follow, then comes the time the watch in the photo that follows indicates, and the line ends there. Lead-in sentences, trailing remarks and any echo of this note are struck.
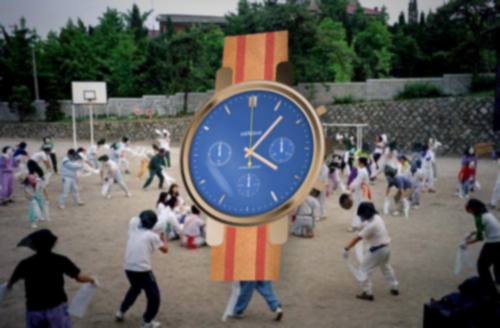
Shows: 4:07
